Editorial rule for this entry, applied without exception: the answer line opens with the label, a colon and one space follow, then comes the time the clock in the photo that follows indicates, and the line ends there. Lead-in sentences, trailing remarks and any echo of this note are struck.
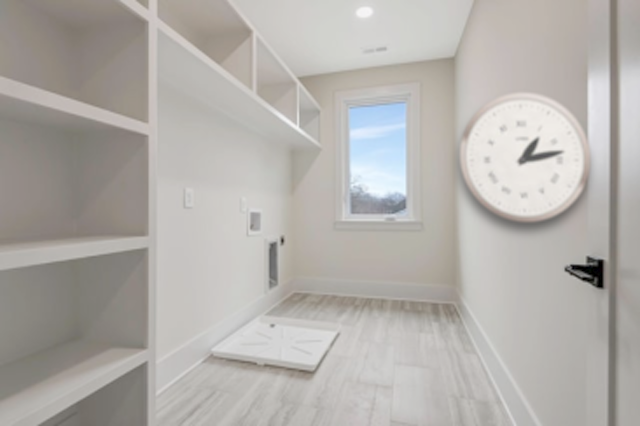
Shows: 1:13
